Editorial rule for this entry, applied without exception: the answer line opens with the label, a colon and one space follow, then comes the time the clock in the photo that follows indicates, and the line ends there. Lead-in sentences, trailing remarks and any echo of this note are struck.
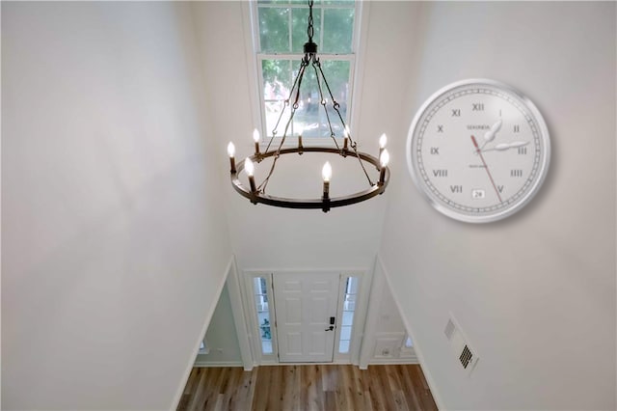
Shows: 1:13:26
